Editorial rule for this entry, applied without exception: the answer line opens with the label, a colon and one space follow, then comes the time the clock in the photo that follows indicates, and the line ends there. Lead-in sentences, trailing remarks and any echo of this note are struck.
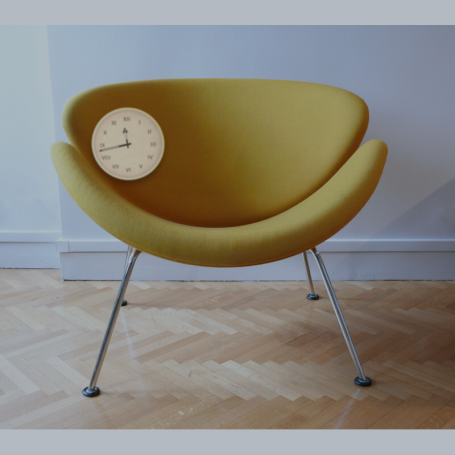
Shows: 11:43
